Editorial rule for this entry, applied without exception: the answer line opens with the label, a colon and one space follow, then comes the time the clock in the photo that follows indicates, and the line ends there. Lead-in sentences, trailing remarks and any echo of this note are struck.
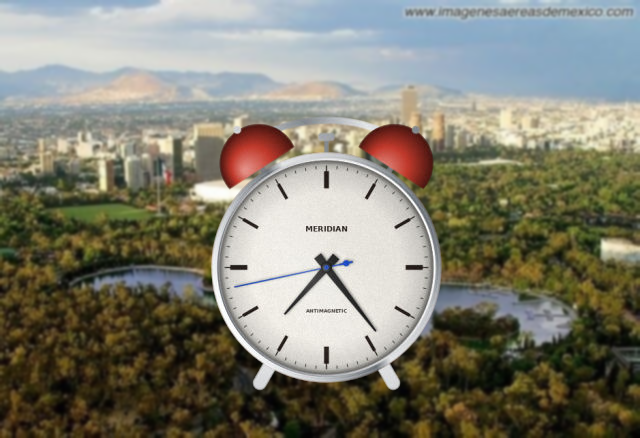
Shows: 7:23:43
